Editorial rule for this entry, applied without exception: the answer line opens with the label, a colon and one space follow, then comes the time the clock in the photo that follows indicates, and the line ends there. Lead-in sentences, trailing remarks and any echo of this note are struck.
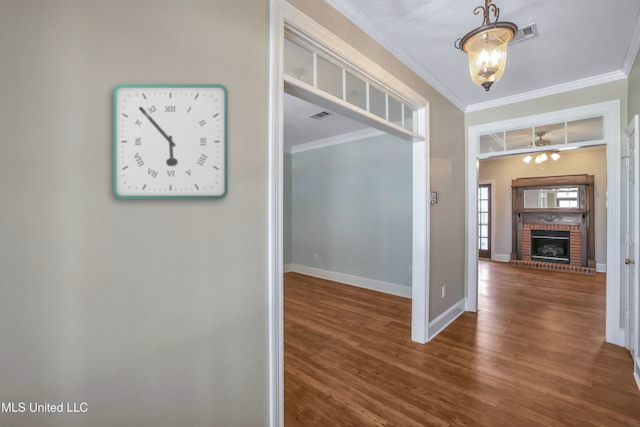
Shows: 5:53
